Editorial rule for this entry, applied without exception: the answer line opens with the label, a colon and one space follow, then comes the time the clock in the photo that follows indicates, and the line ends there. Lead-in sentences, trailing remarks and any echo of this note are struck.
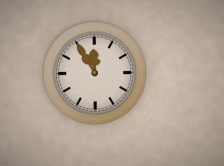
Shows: 11:55
